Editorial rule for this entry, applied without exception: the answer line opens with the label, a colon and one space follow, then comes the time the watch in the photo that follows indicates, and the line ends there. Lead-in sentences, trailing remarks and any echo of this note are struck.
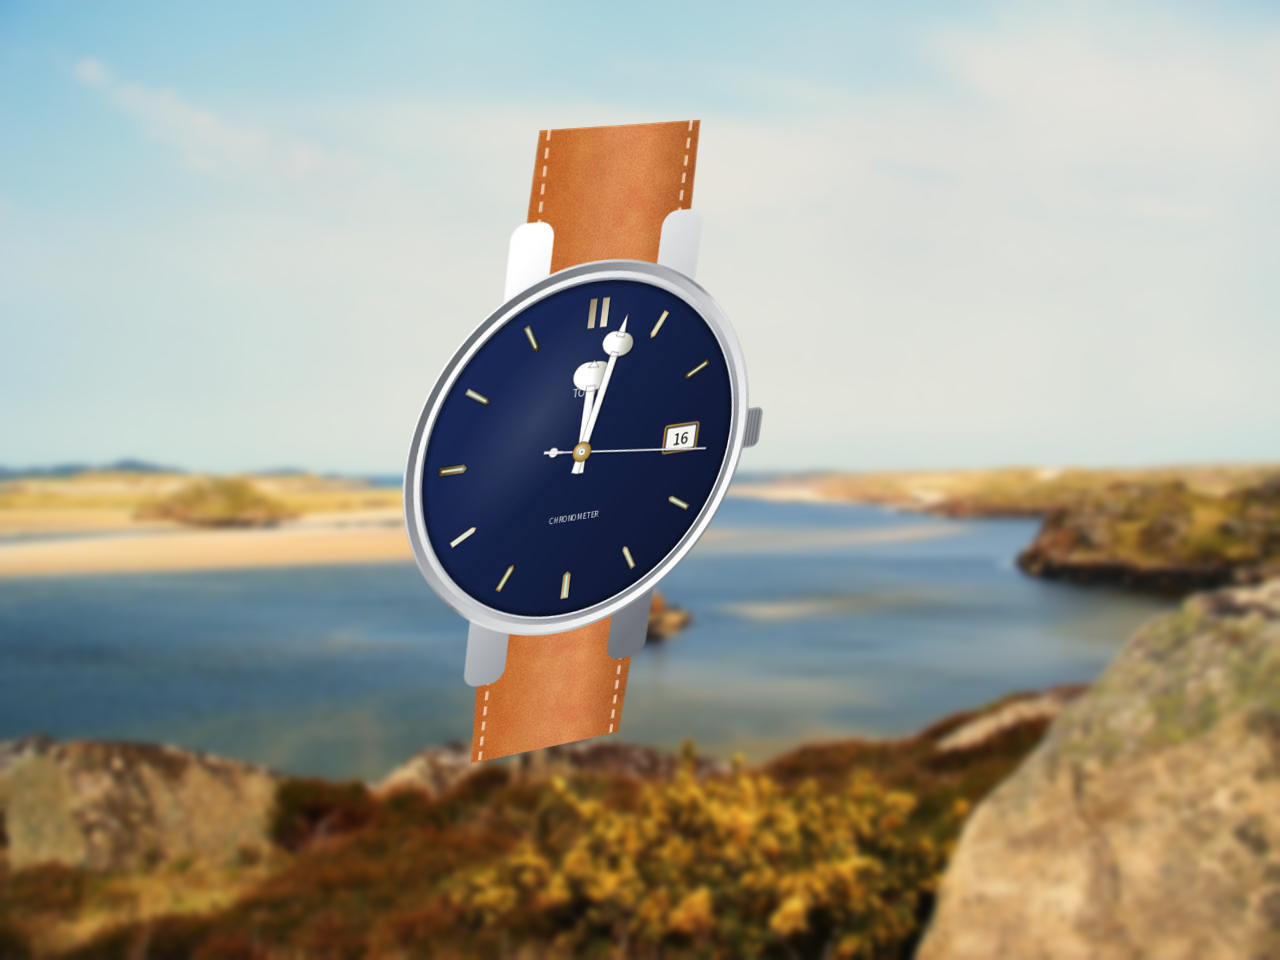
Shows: 12:02:16
